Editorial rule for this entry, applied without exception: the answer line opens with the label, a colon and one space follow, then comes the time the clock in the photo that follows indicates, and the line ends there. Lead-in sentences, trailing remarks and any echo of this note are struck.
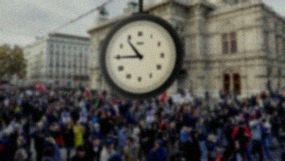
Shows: 10:45
